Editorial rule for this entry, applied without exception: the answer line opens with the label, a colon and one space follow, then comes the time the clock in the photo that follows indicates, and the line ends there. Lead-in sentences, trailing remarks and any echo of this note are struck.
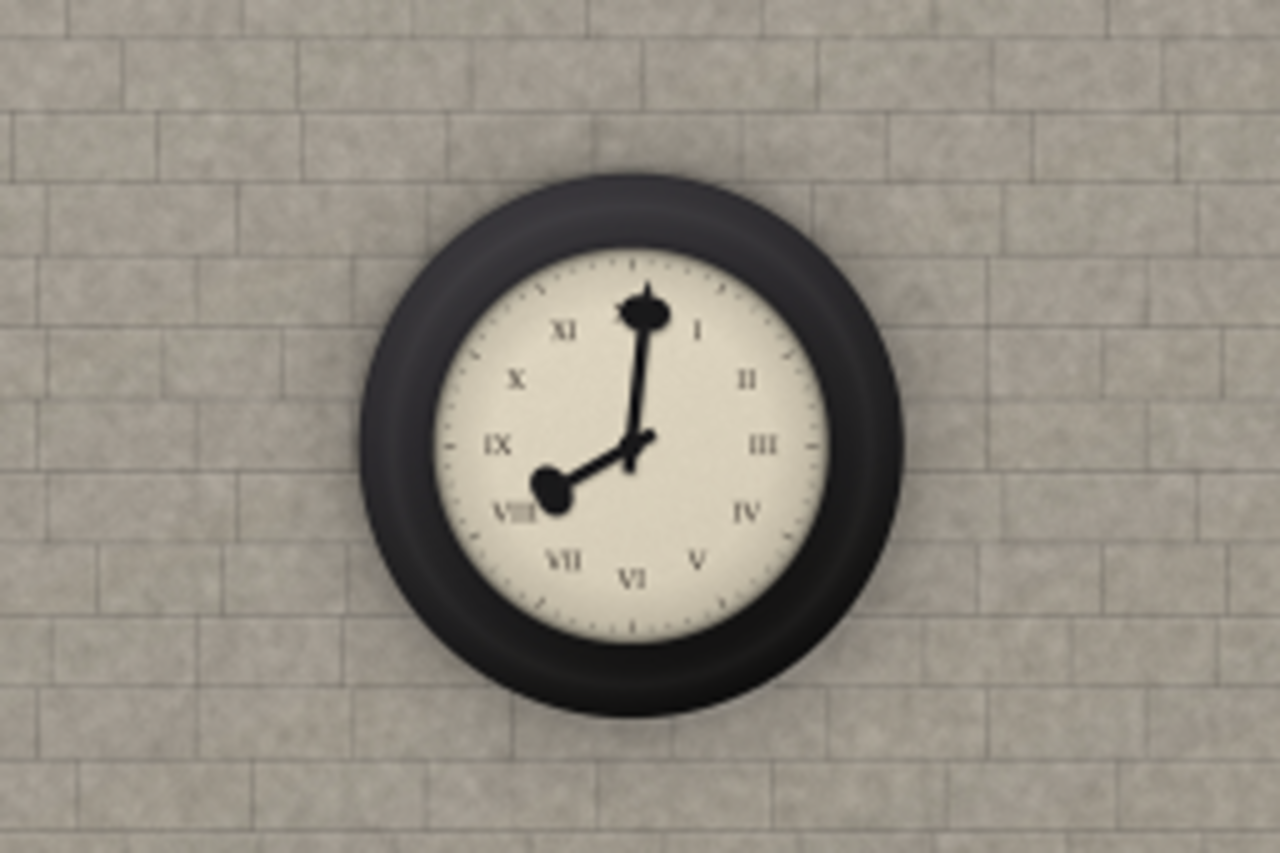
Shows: 8:01
